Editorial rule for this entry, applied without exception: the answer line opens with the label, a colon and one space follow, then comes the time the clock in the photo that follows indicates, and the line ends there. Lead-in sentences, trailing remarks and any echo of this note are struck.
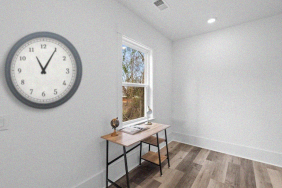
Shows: 11:05
